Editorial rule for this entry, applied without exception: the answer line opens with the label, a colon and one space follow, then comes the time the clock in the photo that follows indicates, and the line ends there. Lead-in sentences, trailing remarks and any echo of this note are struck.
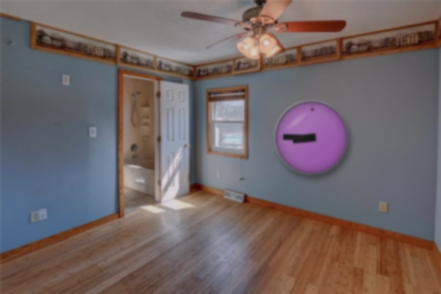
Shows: 8:45
